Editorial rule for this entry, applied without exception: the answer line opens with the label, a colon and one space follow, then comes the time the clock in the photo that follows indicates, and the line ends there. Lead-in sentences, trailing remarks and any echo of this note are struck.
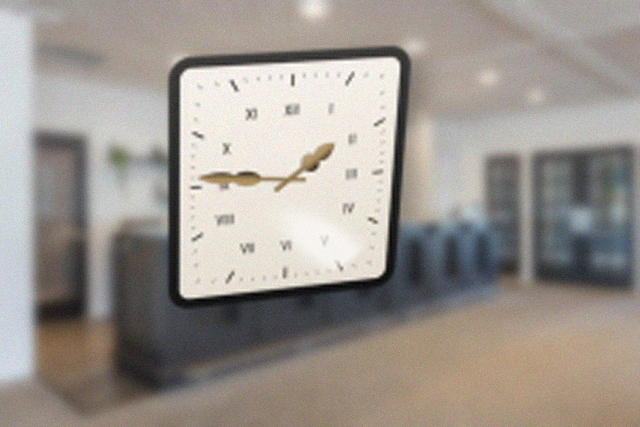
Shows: 1:46
